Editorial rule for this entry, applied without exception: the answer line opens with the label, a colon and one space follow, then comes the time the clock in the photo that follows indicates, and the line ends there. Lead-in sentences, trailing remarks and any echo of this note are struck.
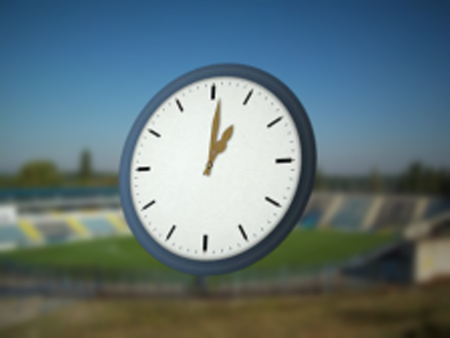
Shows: 1:01
